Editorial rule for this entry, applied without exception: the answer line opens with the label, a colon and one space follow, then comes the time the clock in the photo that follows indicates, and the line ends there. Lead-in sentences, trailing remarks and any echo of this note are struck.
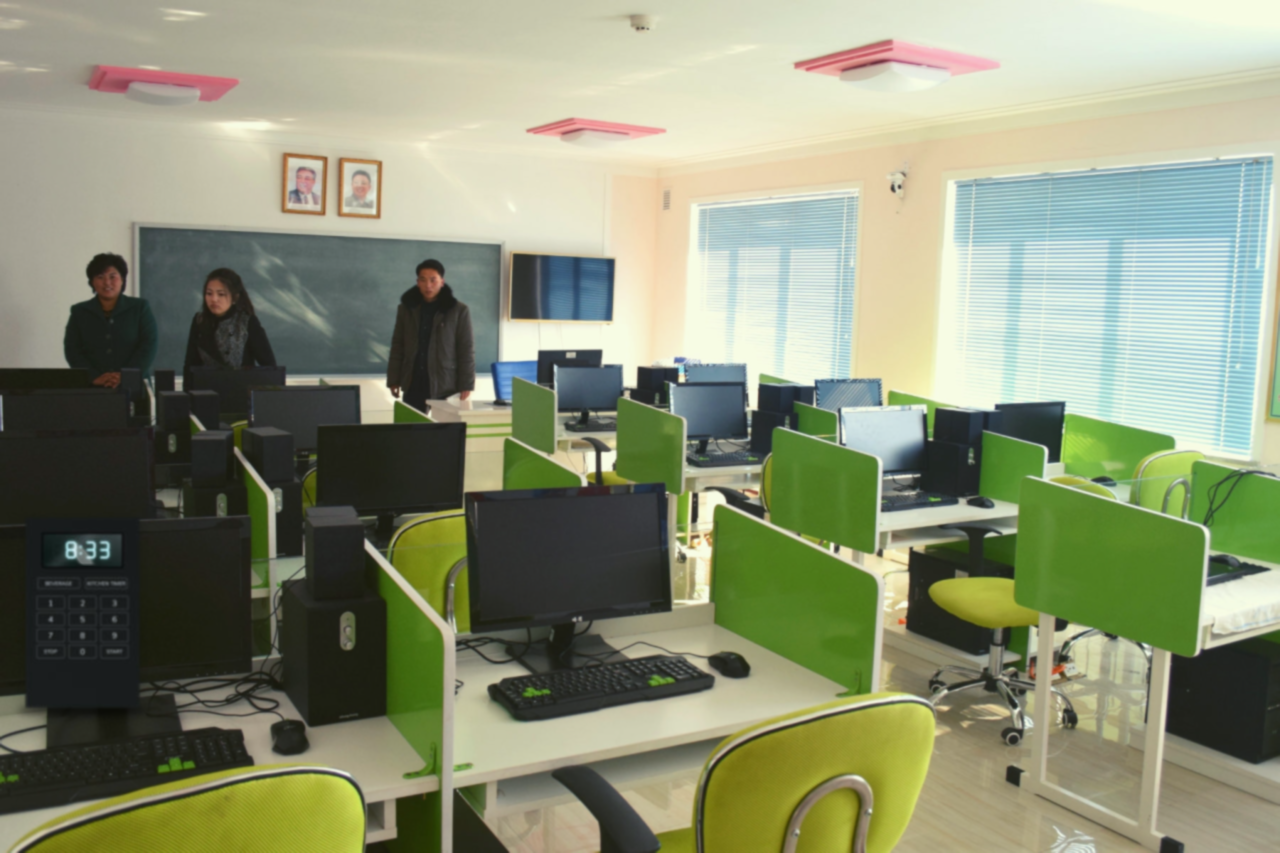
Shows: 8:33
